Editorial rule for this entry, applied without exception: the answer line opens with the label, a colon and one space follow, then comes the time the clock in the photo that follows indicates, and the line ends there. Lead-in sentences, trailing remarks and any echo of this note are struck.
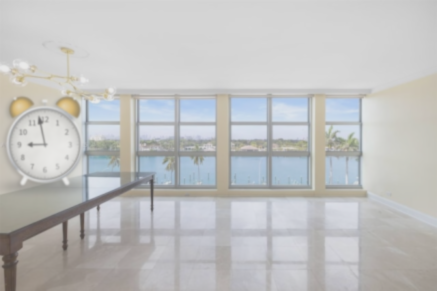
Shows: 8:58
